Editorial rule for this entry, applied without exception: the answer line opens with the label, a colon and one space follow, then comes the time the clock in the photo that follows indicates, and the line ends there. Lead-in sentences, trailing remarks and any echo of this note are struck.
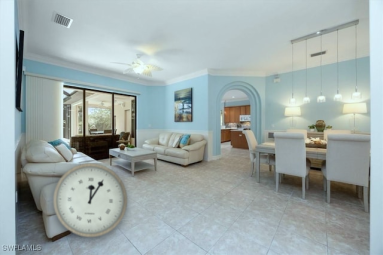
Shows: 12:05
